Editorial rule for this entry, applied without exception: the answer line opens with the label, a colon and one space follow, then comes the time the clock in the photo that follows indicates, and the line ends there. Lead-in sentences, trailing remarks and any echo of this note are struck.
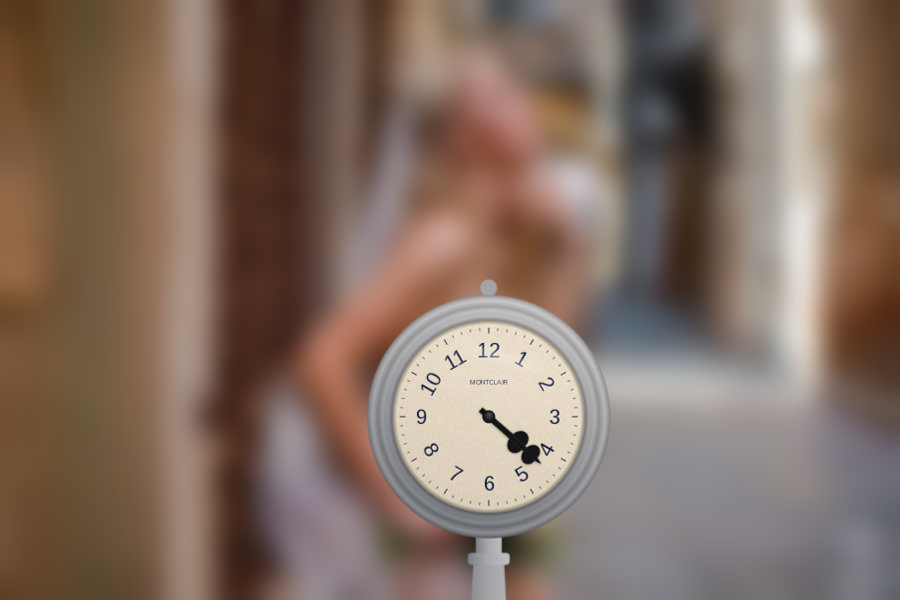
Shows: 4:22
